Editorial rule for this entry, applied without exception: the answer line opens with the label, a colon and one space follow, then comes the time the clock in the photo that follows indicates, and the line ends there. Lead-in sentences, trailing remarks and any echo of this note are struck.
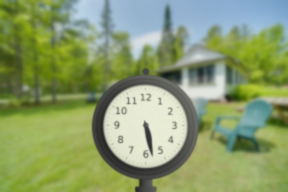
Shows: 5:28
